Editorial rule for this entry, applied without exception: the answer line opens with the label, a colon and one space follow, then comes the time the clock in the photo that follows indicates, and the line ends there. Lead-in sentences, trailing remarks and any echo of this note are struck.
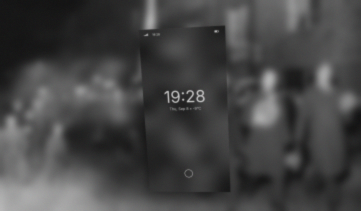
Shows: 19:28
